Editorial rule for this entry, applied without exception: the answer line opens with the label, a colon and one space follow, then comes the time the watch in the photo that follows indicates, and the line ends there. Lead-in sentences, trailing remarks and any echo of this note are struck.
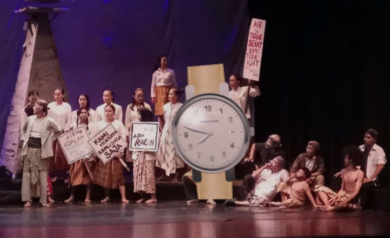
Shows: 7:48
